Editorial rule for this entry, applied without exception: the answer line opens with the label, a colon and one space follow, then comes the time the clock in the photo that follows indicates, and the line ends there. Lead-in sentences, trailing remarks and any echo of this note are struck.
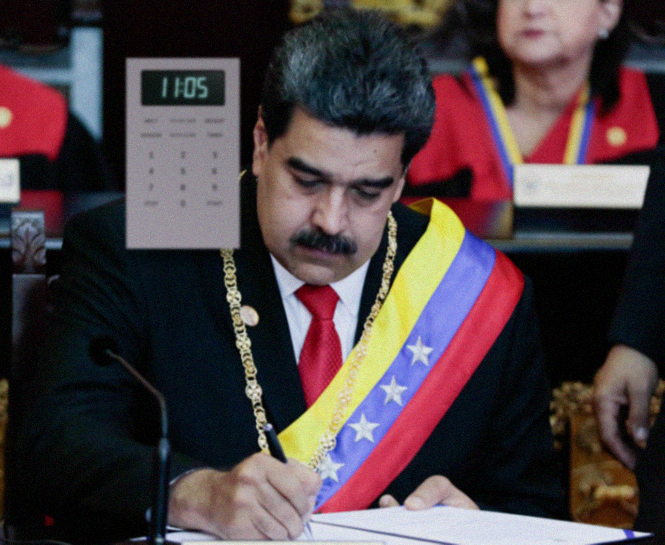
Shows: 11:05
